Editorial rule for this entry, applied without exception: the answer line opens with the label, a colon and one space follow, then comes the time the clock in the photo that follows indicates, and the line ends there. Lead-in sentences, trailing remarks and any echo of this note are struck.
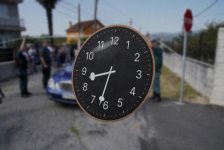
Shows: 8:32
